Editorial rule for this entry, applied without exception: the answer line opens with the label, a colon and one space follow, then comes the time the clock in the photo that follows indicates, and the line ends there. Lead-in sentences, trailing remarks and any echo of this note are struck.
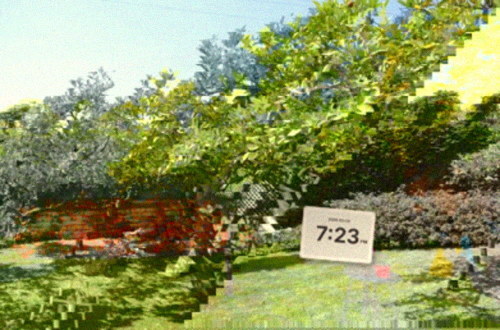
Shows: 7:23
